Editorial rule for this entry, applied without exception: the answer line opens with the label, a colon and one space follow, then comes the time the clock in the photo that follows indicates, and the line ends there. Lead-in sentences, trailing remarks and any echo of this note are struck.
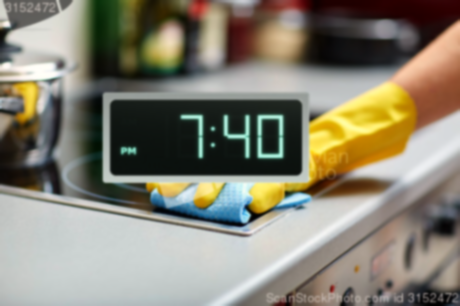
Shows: 7:40
